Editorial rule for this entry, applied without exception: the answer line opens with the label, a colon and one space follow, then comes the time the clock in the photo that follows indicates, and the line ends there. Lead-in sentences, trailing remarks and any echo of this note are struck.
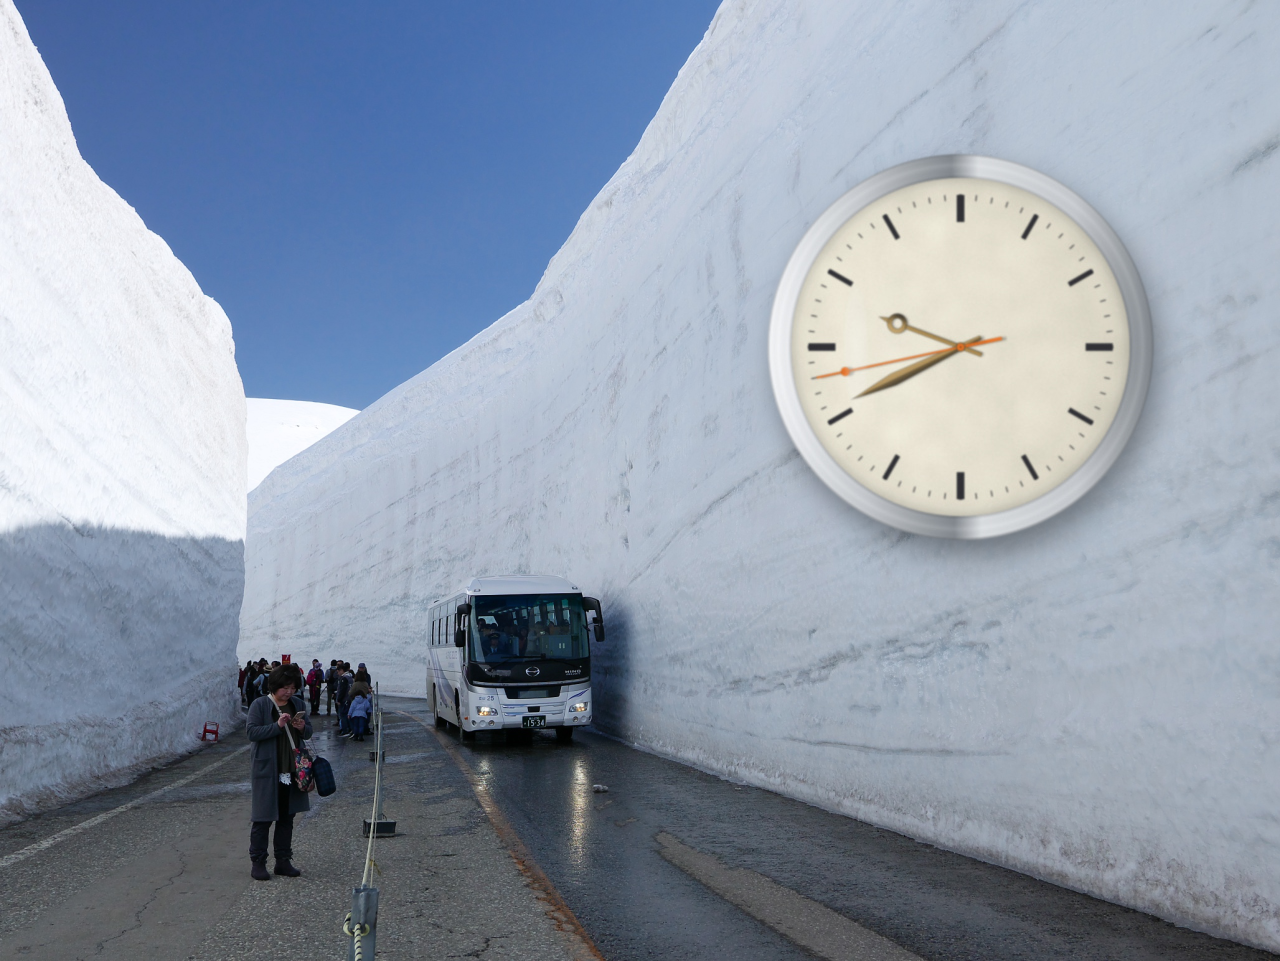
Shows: 9:40:43
